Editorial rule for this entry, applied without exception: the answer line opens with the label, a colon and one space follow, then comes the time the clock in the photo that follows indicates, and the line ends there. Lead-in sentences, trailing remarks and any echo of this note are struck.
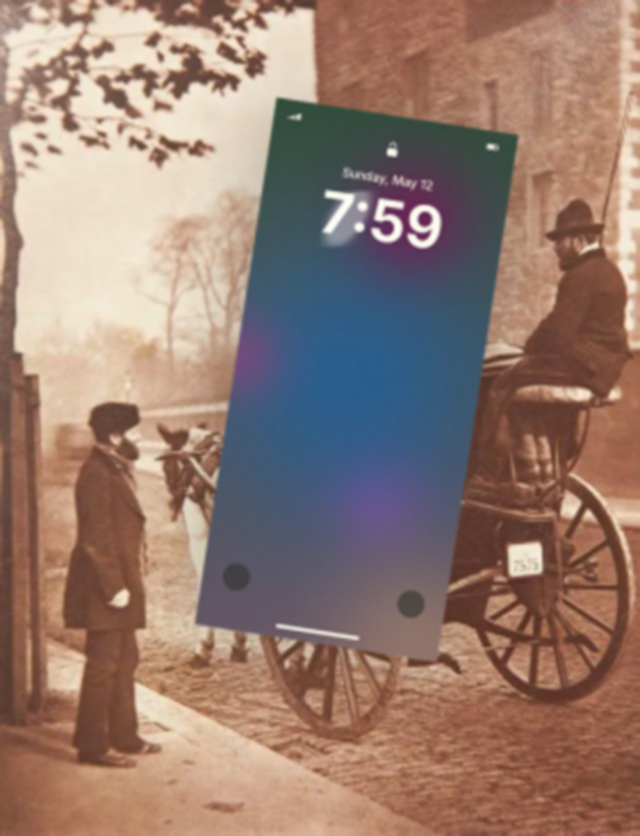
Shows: 7:59
